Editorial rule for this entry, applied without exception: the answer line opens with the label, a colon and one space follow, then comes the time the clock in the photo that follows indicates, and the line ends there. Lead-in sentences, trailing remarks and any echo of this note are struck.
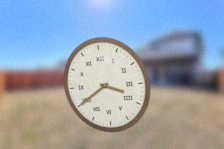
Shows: 3:40
